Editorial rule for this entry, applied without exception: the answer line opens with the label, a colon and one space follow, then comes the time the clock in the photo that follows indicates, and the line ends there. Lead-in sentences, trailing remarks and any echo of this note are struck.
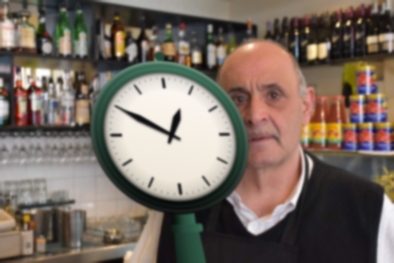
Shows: 12:50
